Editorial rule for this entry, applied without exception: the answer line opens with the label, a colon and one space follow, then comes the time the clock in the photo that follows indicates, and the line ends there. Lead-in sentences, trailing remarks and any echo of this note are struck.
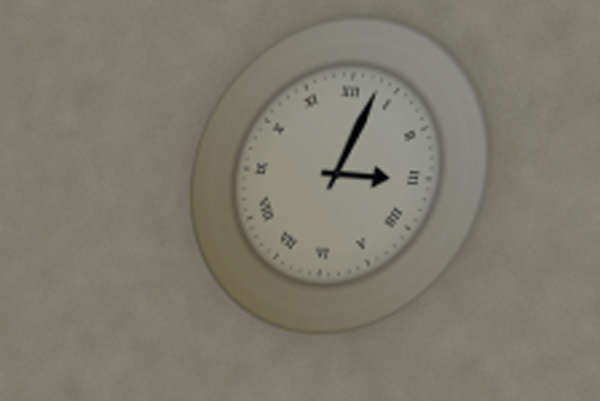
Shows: 3:03
